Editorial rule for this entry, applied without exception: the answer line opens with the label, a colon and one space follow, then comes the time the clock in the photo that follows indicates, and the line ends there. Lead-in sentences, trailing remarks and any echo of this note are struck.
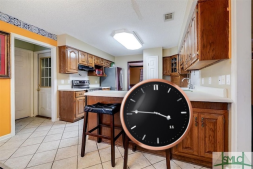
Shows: 3:46
